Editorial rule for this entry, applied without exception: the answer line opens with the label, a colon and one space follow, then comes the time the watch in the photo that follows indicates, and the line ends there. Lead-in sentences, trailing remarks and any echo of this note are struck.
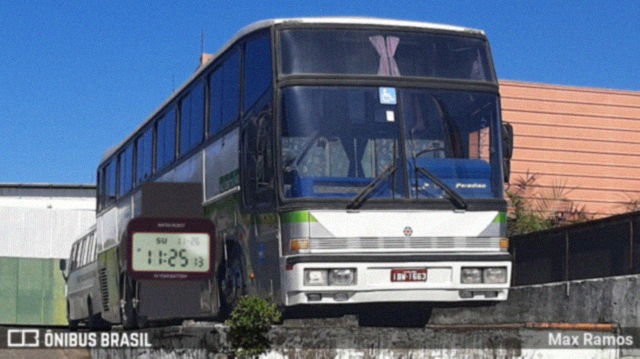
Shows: 11:25:13
